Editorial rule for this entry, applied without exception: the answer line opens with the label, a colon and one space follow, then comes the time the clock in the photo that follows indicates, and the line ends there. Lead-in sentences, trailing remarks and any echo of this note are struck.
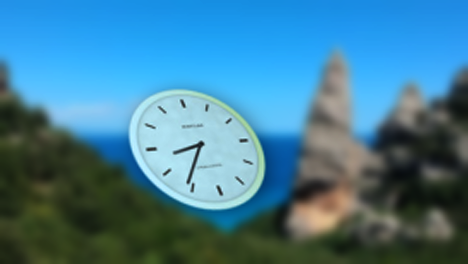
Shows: 8:36
